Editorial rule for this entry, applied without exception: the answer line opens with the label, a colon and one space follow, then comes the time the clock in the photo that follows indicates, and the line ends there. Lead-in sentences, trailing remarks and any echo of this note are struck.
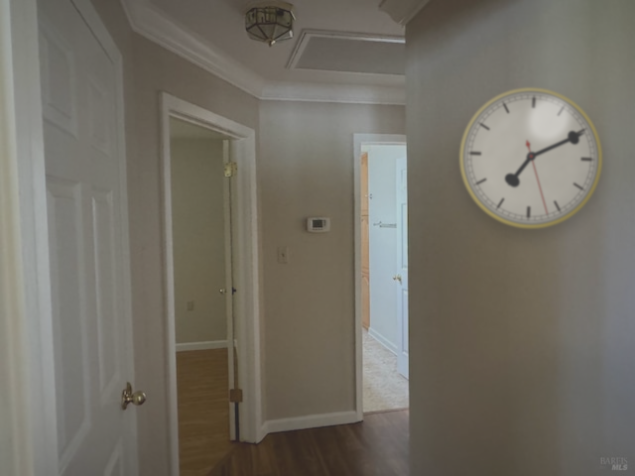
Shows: 7:10:27
